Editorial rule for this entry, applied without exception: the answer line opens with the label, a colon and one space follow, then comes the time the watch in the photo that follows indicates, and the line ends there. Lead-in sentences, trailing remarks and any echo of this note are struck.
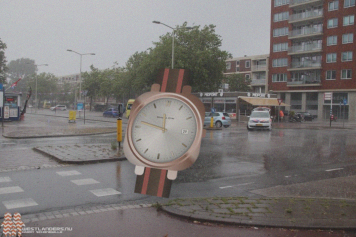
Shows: 11:47
